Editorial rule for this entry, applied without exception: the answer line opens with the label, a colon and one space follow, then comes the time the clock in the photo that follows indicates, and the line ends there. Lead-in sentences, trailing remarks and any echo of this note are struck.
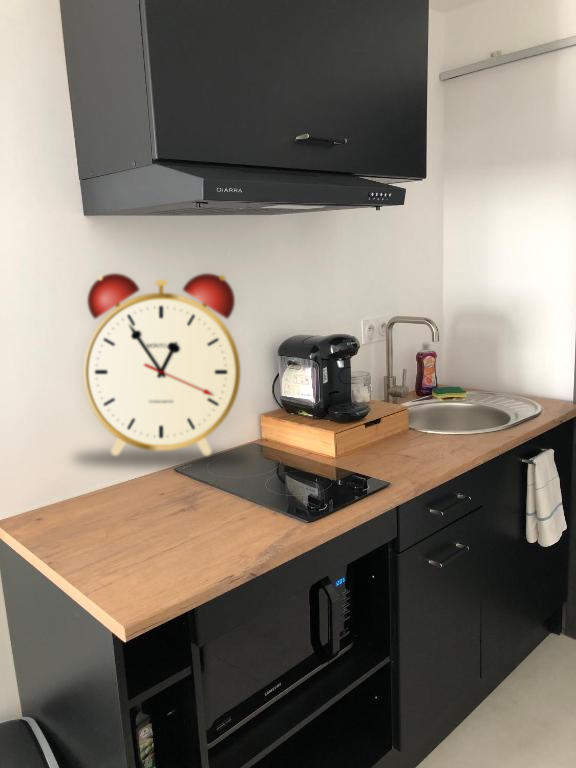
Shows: 12:54:19
